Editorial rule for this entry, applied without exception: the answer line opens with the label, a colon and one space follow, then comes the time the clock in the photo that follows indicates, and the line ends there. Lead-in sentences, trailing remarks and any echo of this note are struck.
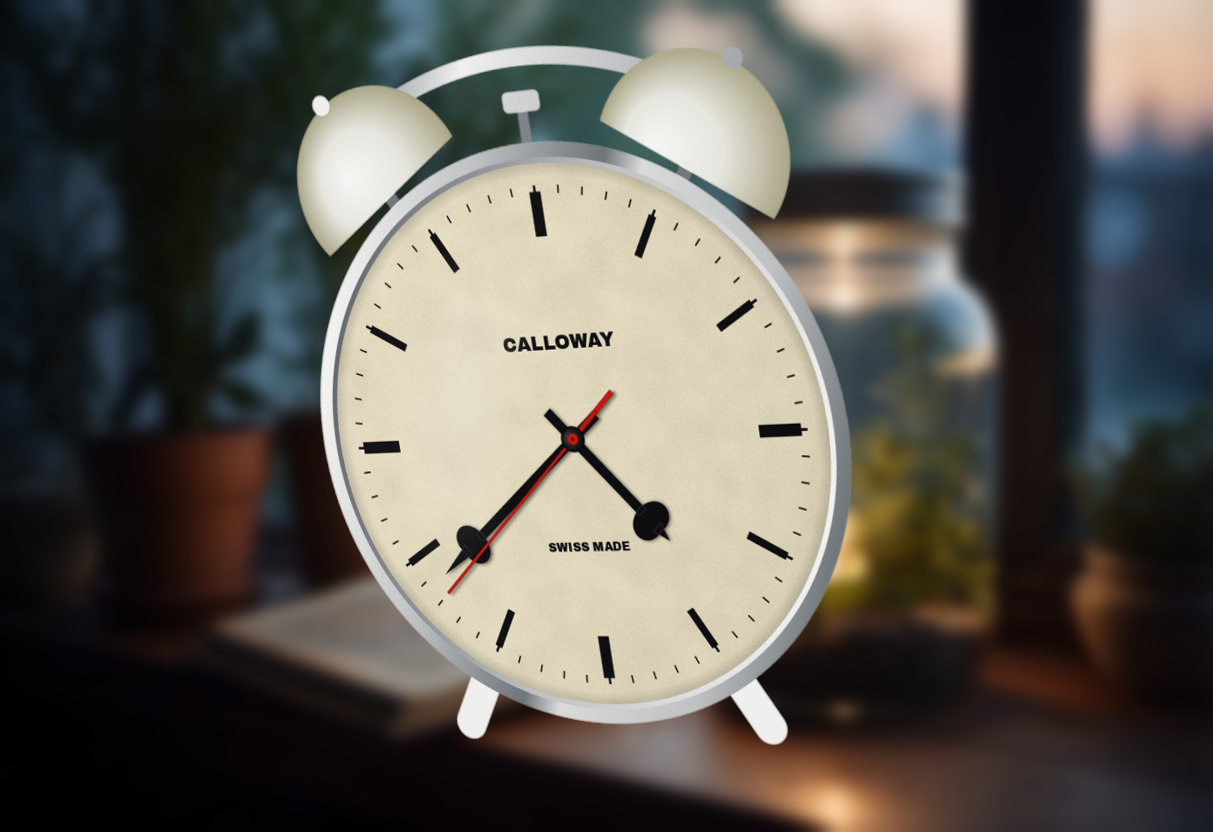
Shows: 4:38:38
